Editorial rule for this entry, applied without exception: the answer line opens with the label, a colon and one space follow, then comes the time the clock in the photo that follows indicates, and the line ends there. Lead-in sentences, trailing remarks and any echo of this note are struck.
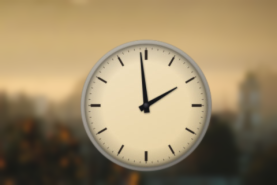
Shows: 1:59
